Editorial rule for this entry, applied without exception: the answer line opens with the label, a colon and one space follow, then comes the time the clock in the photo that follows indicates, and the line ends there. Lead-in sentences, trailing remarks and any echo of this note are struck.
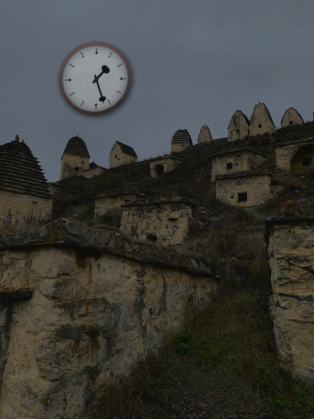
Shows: 1:27
